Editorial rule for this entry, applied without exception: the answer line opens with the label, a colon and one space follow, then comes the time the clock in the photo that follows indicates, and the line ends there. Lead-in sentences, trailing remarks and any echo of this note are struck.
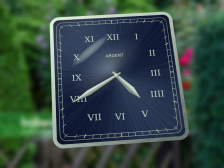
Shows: 4:40
